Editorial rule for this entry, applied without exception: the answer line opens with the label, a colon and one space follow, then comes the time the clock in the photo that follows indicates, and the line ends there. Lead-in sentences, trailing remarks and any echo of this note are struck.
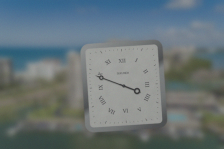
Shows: 3:49
